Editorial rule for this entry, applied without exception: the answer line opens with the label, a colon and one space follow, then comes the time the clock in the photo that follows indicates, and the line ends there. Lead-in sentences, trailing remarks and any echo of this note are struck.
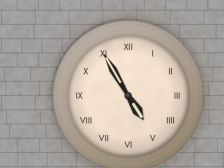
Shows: 4:55
